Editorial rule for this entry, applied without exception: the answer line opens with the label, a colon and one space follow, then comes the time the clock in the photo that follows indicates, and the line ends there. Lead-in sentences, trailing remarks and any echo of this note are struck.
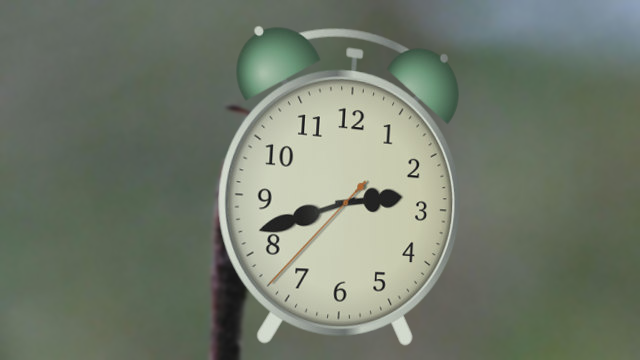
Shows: 2:41:37
